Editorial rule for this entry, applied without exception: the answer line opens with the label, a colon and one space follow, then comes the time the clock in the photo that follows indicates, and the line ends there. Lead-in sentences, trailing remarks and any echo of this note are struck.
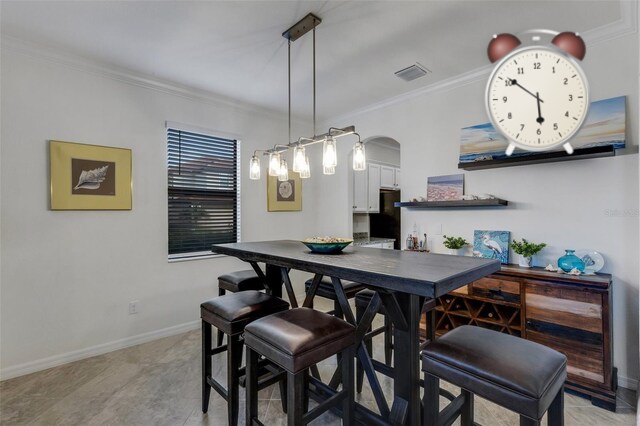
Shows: 5:51
